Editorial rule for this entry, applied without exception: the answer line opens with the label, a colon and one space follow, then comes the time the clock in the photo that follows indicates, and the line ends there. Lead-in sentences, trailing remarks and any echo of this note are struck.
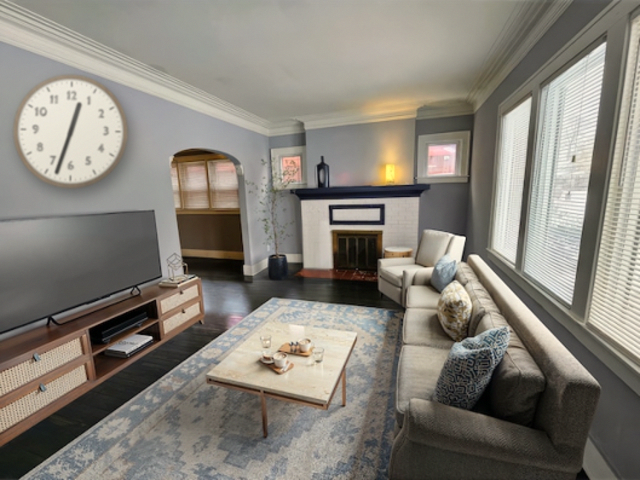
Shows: 12:33
